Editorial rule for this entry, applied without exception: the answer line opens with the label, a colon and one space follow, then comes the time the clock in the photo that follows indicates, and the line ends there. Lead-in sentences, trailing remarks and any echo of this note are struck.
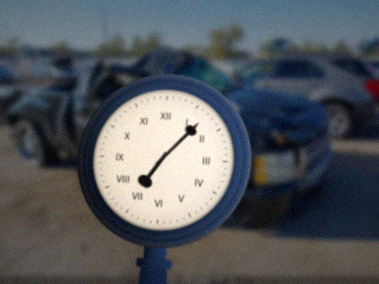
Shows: 7:07
